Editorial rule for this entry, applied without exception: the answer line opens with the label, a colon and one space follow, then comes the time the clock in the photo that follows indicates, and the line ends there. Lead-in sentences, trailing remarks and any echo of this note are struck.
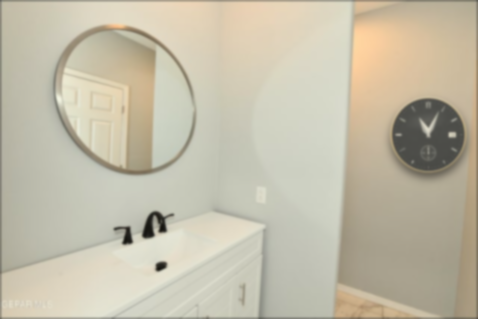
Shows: 11:04
